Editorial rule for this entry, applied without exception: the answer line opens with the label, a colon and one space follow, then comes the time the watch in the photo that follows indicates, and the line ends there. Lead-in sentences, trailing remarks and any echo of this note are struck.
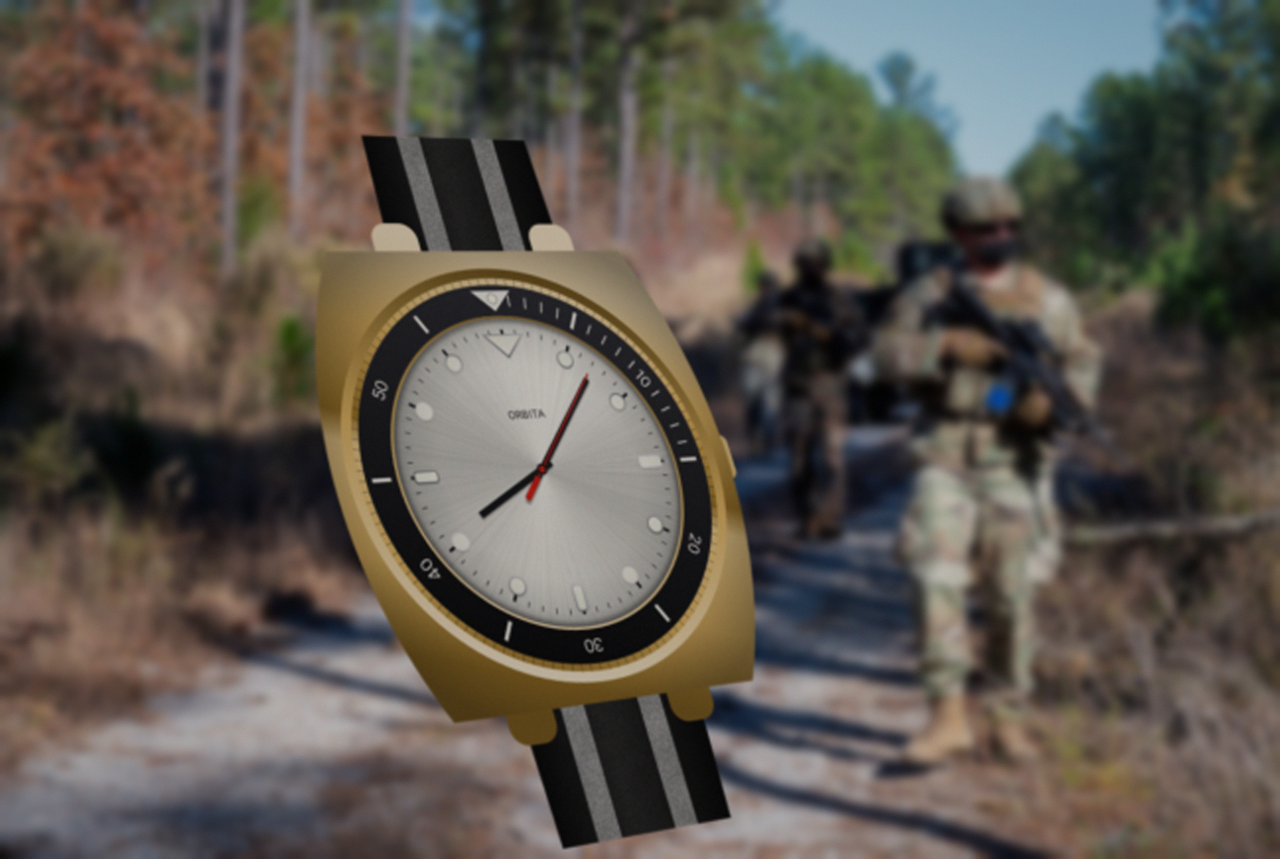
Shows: 8:07:07
